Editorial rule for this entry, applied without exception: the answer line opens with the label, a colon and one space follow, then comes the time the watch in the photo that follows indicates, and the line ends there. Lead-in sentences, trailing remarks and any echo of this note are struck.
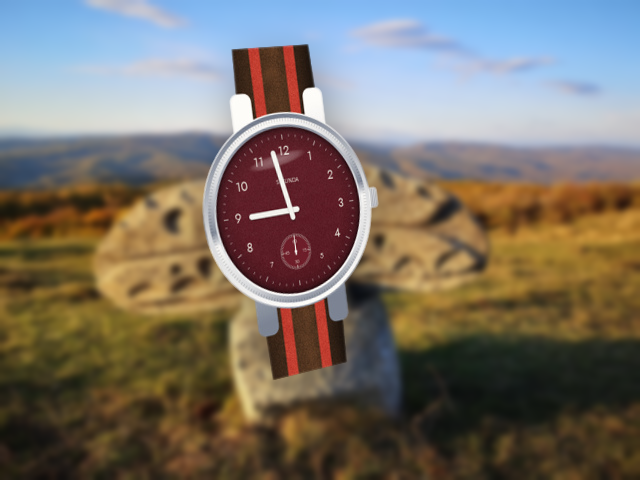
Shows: 8:58
